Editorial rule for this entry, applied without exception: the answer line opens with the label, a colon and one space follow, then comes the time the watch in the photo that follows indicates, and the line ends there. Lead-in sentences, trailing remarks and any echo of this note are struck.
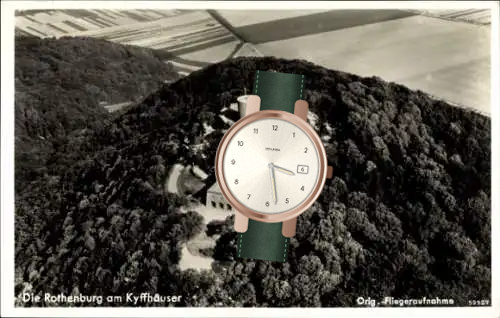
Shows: 3:28
